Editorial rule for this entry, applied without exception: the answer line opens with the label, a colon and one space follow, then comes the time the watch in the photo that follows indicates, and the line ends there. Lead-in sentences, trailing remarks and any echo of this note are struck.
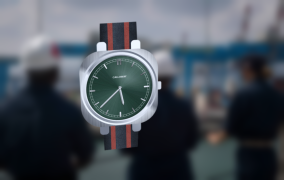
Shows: 5:38
